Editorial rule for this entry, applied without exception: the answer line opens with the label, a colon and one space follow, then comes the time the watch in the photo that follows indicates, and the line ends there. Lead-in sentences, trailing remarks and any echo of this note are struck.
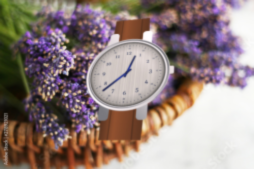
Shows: 12:38
